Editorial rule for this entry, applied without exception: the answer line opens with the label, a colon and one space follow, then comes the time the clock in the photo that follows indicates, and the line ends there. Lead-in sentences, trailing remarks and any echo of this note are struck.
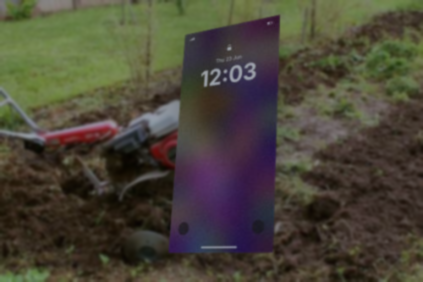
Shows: 12:03
